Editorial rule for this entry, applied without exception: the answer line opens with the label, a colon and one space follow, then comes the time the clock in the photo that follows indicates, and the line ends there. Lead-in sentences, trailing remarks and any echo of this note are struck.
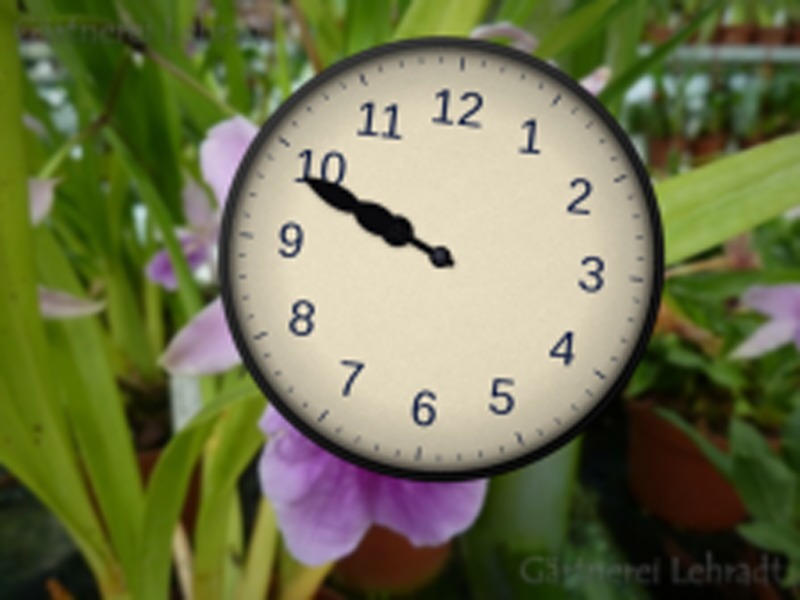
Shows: 9:49
